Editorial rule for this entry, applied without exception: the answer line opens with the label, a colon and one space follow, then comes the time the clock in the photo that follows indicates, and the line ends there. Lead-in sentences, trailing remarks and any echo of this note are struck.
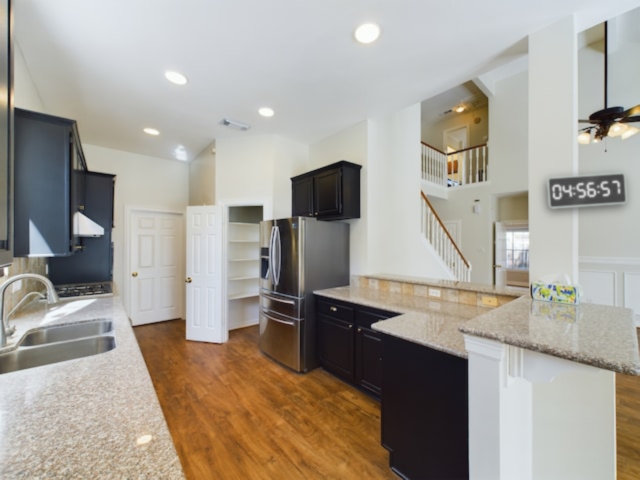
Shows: 4:56:57
